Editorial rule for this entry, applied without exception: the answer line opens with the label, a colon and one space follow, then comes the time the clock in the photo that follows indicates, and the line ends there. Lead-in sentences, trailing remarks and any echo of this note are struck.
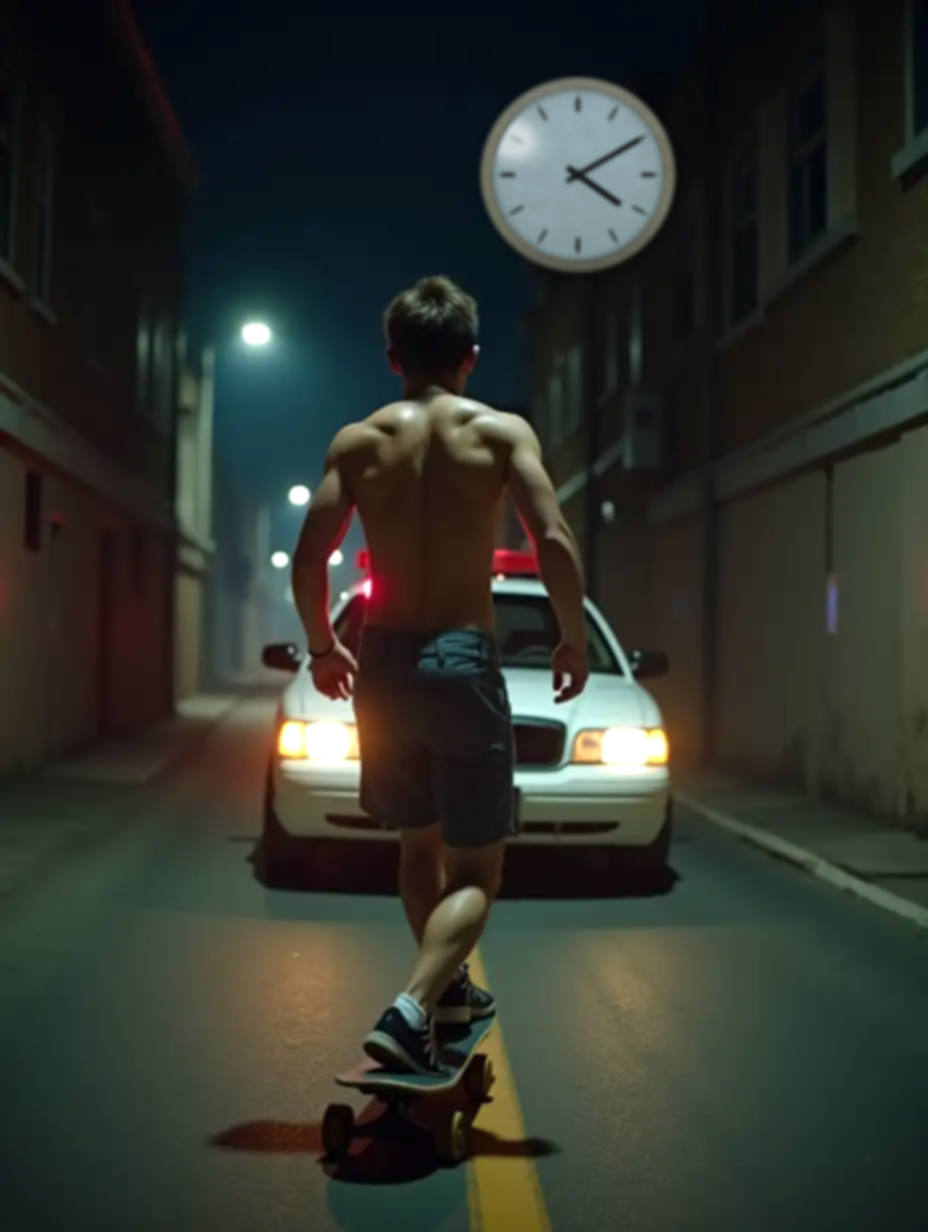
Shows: 4:10
